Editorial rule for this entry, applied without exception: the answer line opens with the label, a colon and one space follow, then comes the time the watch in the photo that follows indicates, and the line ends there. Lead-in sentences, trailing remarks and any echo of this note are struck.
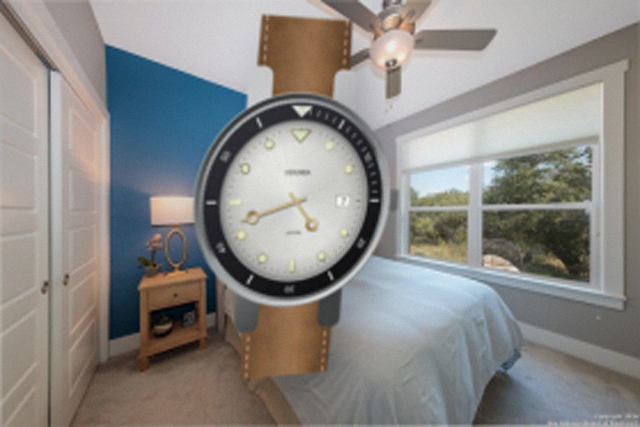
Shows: 4:42
